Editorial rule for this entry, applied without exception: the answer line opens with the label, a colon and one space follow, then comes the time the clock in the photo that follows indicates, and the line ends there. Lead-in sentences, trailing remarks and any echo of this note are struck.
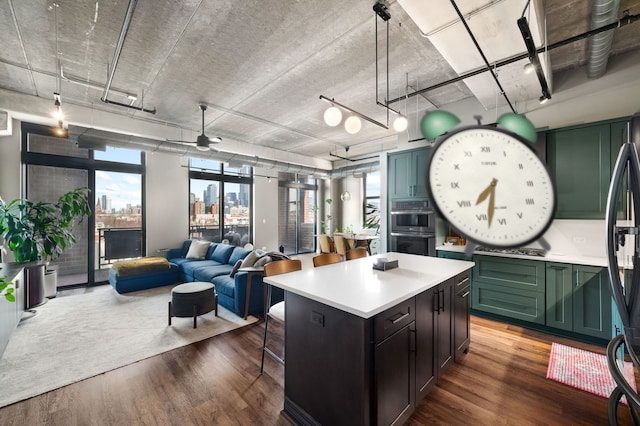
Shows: 7:33
